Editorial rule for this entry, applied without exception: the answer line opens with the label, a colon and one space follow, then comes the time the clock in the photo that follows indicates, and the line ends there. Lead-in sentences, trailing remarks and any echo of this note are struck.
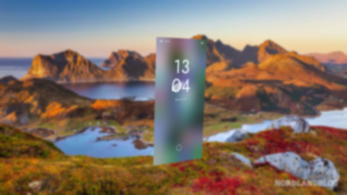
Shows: 13:04
